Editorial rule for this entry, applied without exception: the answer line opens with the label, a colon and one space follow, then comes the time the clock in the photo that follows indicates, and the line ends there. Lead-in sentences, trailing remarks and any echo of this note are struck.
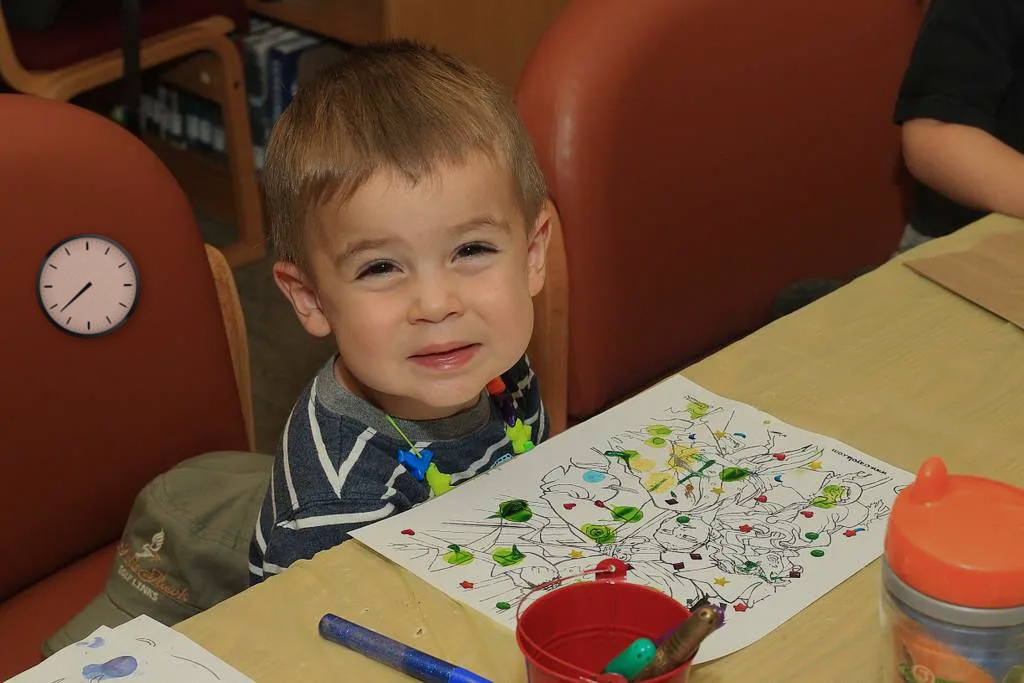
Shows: 7:38
